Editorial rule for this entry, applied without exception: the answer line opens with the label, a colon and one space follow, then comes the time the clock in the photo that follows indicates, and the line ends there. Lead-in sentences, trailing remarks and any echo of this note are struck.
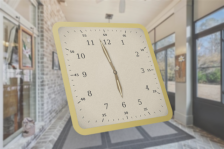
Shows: 5:58
